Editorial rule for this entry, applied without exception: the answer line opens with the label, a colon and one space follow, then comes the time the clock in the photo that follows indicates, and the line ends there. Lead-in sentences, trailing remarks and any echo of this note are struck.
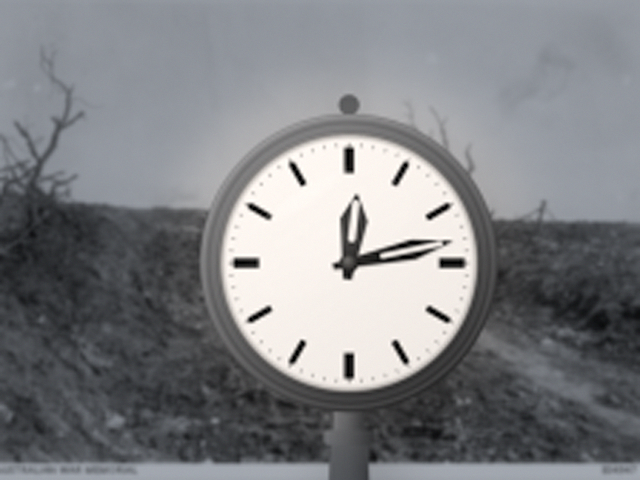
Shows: 12:13
